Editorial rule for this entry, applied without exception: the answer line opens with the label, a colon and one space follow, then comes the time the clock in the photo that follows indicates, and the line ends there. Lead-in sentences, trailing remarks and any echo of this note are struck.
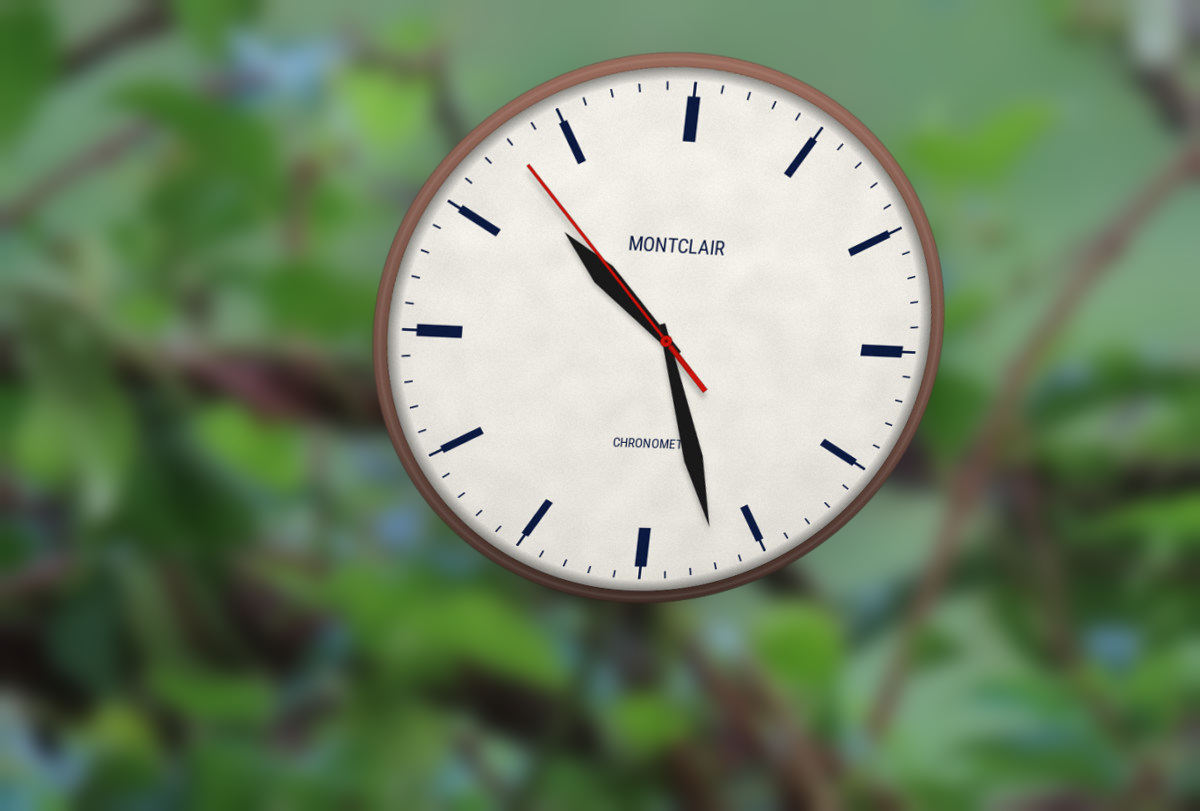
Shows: 10:26:53
